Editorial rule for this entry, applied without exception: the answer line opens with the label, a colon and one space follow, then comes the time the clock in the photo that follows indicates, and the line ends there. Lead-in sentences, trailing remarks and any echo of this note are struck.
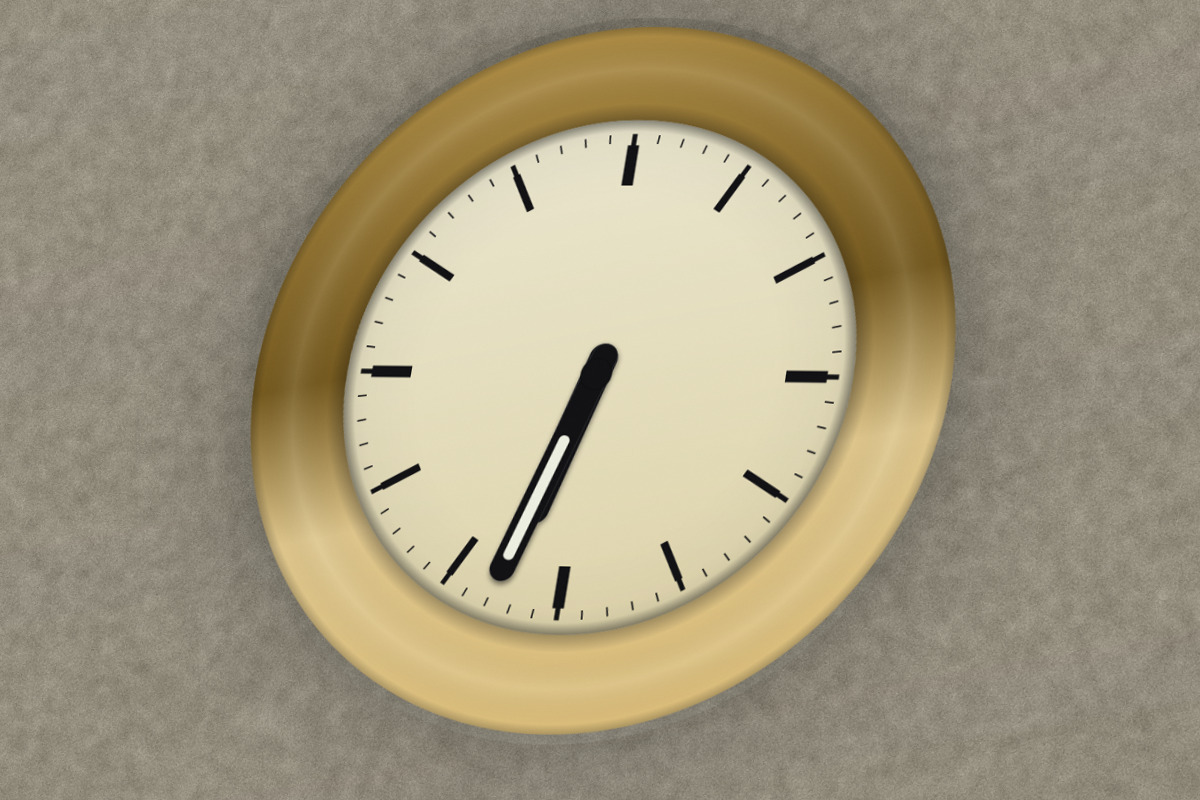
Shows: 6:33
